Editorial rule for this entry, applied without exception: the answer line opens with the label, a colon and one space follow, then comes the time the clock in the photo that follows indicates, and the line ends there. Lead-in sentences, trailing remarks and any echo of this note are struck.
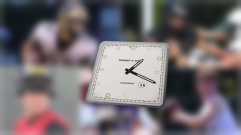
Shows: 1:19
